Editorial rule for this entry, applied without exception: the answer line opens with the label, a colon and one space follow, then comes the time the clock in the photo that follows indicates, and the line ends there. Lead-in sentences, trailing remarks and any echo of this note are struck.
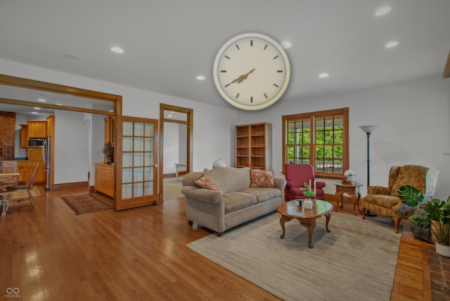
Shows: 7:40
